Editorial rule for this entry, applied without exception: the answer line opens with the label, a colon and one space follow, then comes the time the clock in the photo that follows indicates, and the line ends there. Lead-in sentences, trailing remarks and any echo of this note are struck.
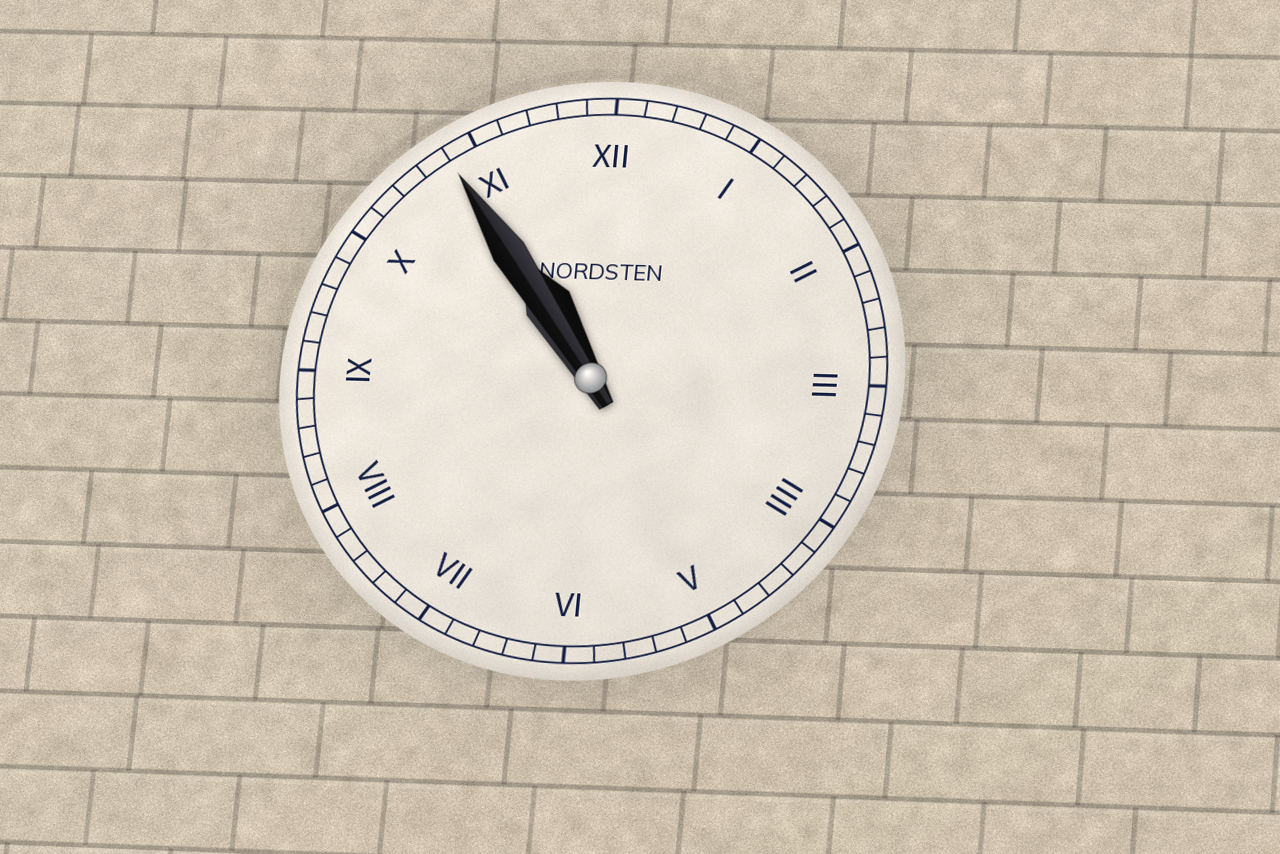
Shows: 10:54
